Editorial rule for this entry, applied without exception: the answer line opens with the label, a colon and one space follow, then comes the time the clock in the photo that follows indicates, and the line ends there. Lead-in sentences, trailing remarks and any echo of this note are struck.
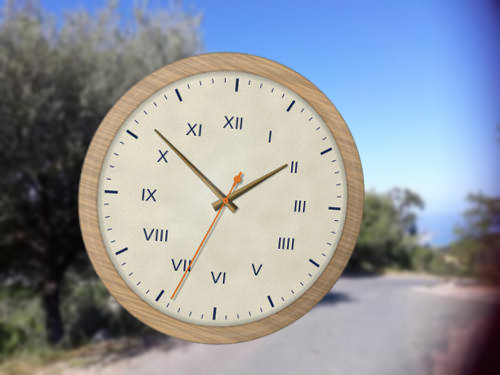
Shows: 1:51:34
